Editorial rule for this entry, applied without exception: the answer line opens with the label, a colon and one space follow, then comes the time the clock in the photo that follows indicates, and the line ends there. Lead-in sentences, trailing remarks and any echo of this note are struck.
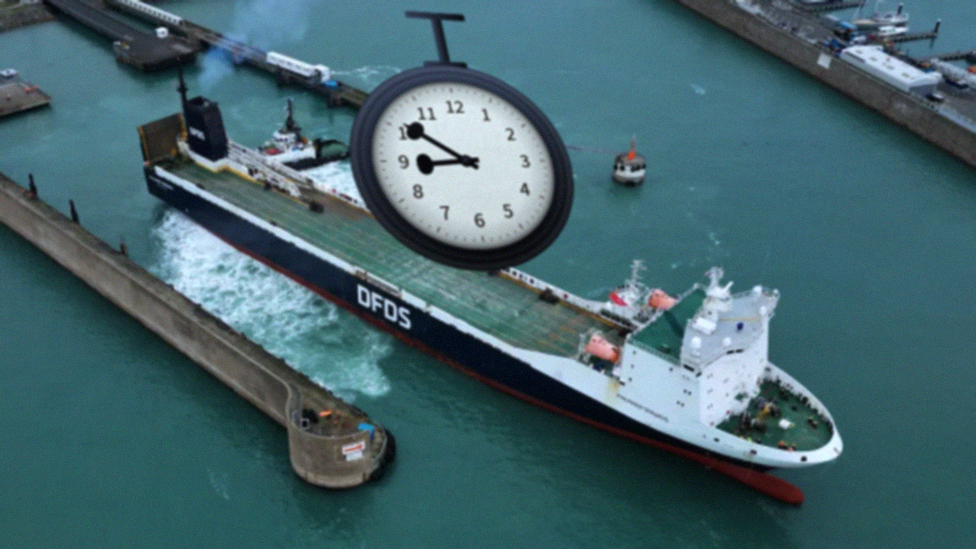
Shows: 8:51
